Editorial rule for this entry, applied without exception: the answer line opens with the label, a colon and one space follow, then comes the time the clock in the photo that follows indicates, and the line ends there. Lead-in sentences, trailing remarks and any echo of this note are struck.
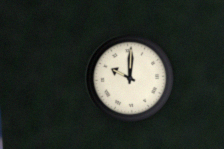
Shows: 10:01
